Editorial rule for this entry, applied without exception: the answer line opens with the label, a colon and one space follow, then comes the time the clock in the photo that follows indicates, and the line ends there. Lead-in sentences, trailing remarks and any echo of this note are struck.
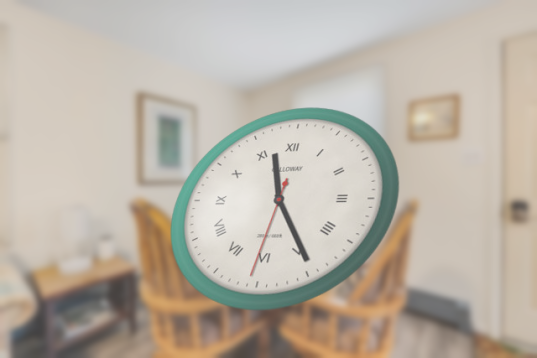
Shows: 11:24:31
